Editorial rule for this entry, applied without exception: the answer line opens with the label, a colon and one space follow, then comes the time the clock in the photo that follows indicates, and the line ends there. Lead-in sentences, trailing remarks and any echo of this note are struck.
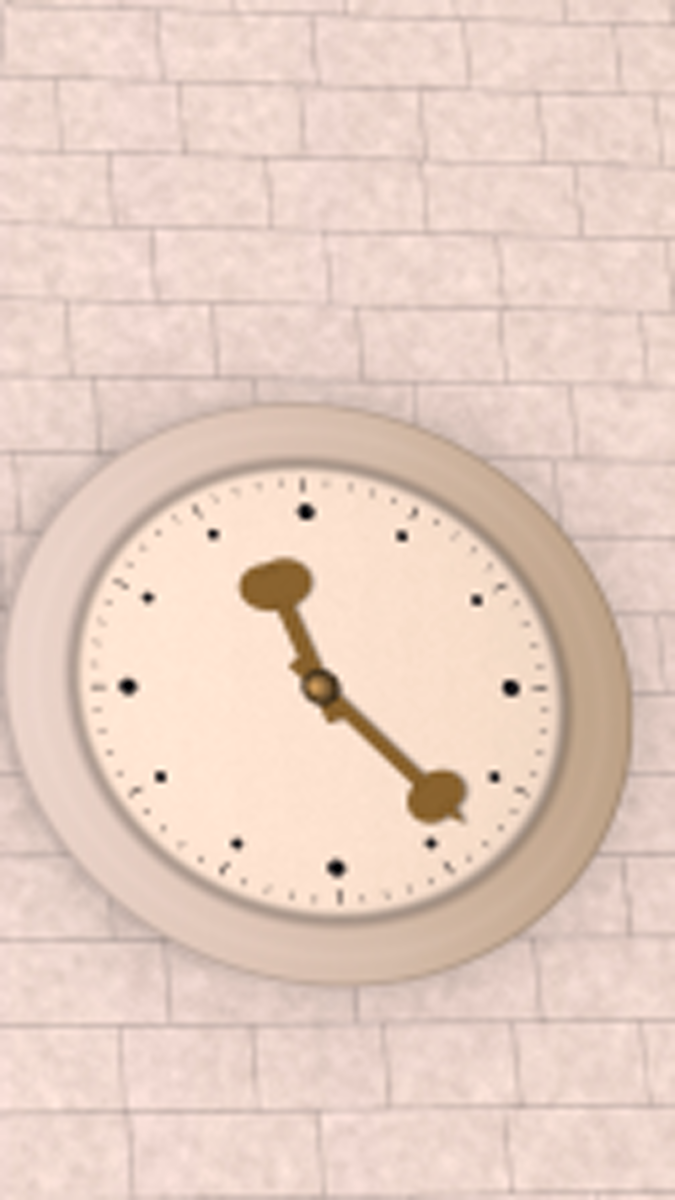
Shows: 11:23
